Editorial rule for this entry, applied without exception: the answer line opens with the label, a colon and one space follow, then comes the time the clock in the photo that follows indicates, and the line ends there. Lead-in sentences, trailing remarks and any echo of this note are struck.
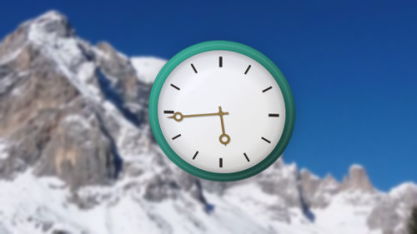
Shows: 5:44
